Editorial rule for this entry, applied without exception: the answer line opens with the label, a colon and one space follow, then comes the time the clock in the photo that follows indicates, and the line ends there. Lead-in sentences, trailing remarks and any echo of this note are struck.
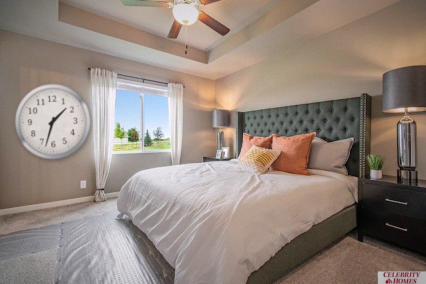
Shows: 1:33
